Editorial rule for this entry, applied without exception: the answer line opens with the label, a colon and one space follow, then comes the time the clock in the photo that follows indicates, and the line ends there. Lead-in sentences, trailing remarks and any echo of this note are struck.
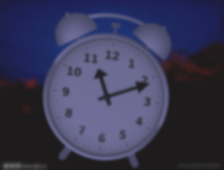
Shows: 11:11
